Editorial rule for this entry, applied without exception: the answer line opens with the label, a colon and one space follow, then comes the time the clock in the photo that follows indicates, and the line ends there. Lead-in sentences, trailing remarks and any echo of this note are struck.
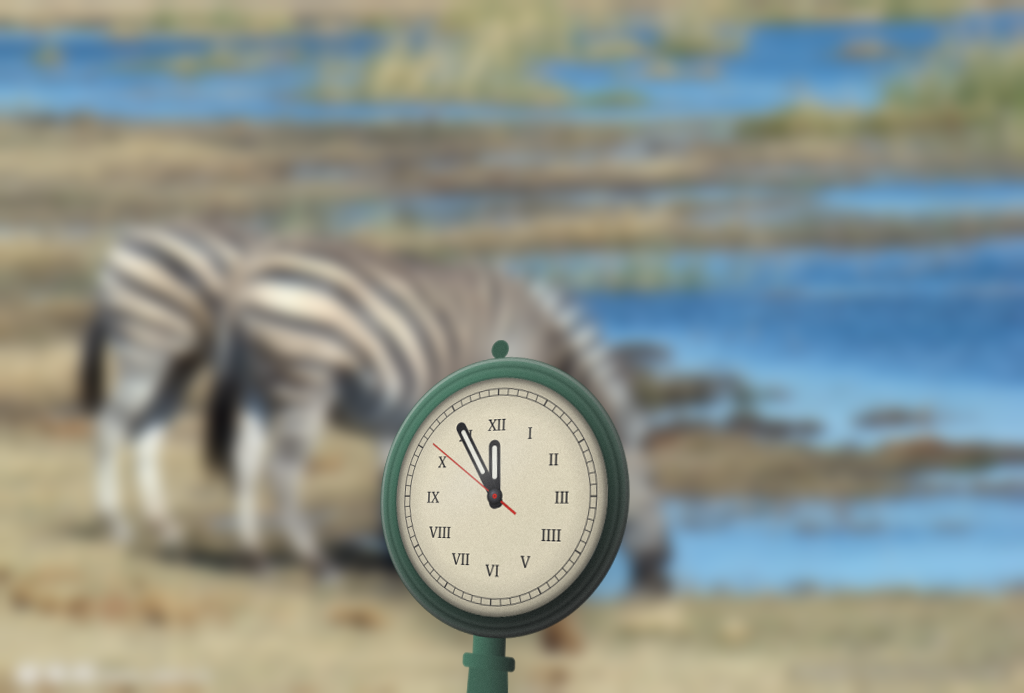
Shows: 11:54:51
